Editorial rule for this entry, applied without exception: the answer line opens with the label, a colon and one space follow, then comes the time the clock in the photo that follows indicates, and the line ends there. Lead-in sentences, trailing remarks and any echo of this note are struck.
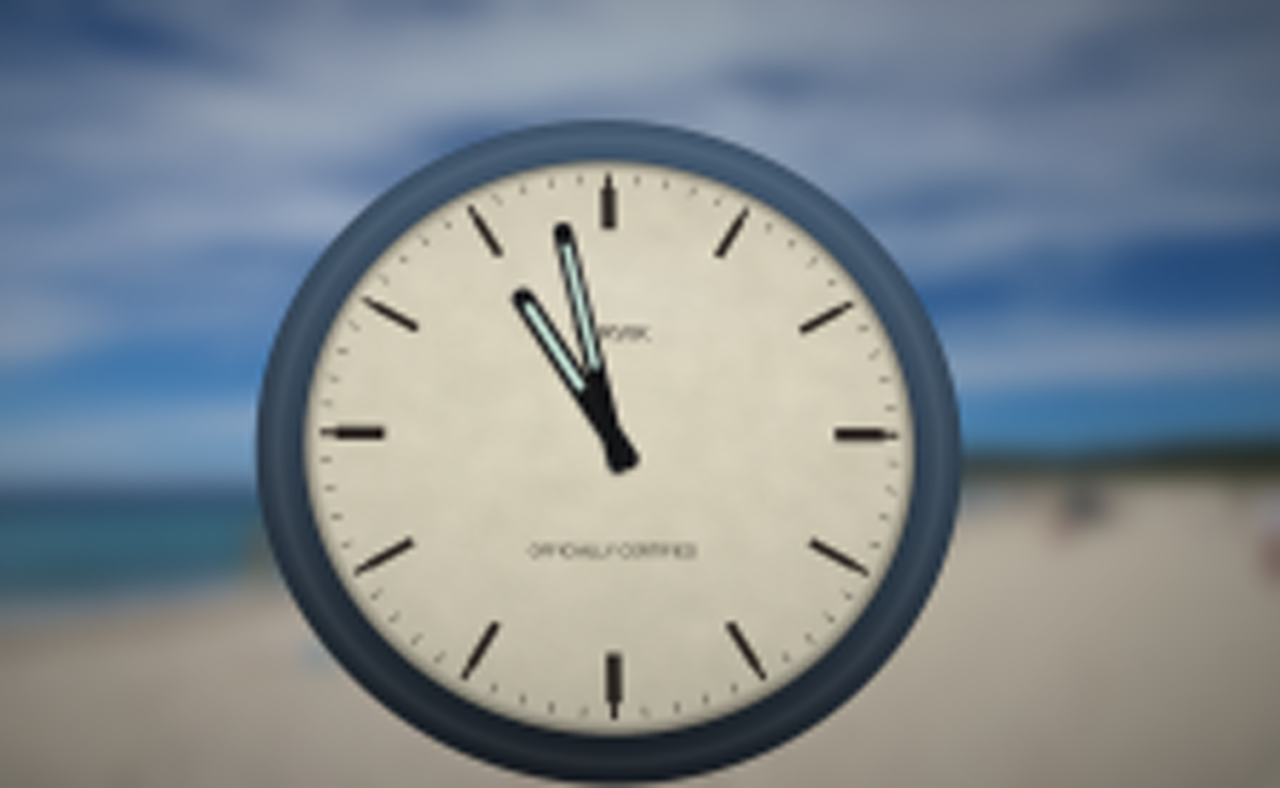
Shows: 10:58
